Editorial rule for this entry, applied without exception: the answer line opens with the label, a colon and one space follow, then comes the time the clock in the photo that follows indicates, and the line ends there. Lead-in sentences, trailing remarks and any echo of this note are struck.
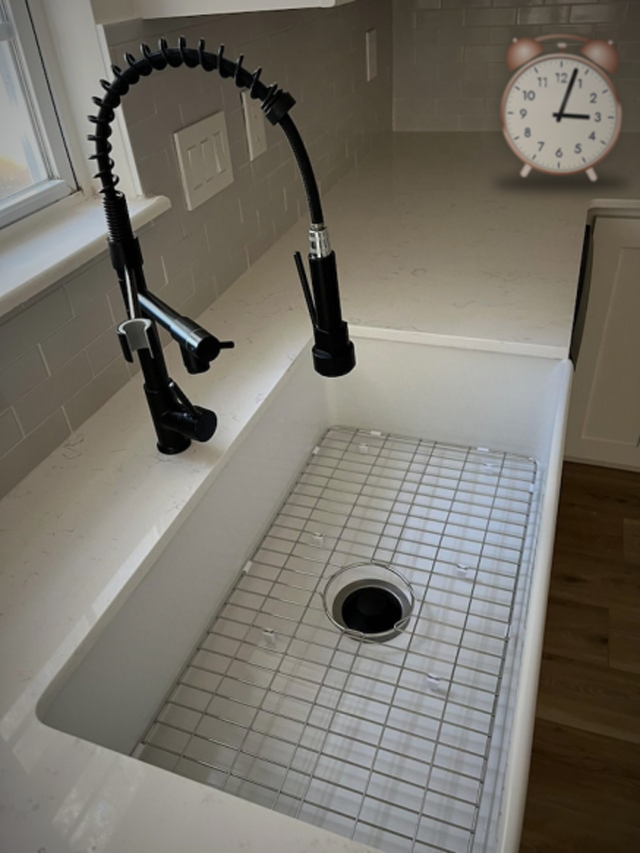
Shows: 3:03
